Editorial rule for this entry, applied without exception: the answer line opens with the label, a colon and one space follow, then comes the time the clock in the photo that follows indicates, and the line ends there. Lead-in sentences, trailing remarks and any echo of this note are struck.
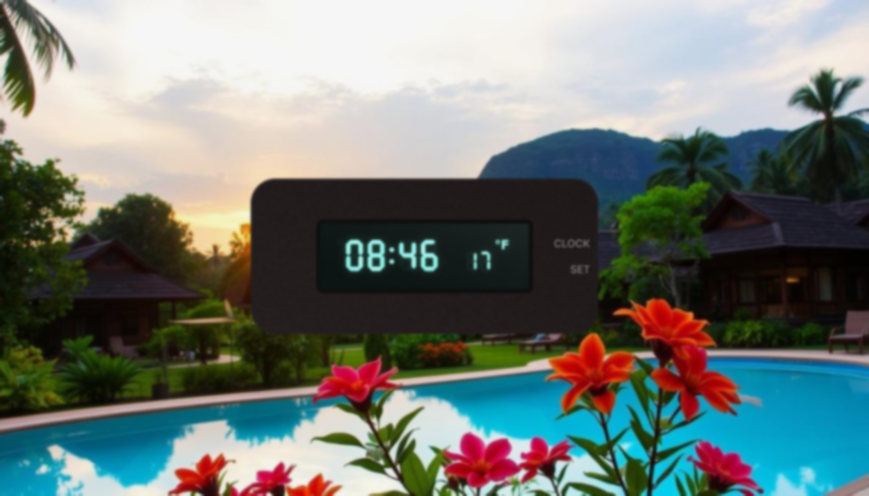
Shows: 8:46
